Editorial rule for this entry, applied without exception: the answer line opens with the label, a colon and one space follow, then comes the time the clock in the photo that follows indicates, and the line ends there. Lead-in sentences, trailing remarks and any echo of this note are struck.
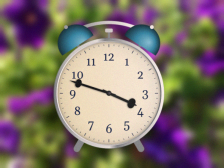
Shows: 3:48
